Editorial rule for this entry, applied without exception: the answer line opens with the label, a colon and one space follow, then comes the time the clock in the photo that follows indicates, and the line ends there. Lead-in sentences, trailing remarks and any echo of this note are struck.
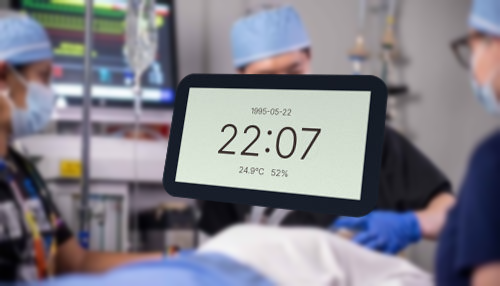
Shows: 22:07
